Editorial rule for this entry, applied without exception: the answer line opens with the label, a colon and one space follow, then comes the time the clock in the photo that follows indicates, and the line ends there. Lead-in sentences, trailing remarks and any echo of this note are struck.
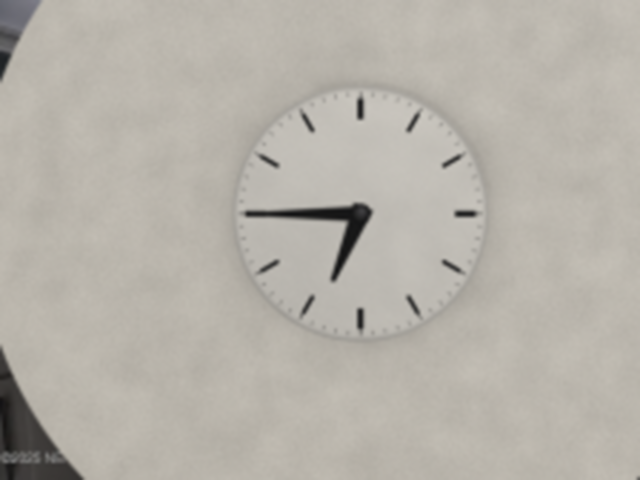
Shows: 6:45
